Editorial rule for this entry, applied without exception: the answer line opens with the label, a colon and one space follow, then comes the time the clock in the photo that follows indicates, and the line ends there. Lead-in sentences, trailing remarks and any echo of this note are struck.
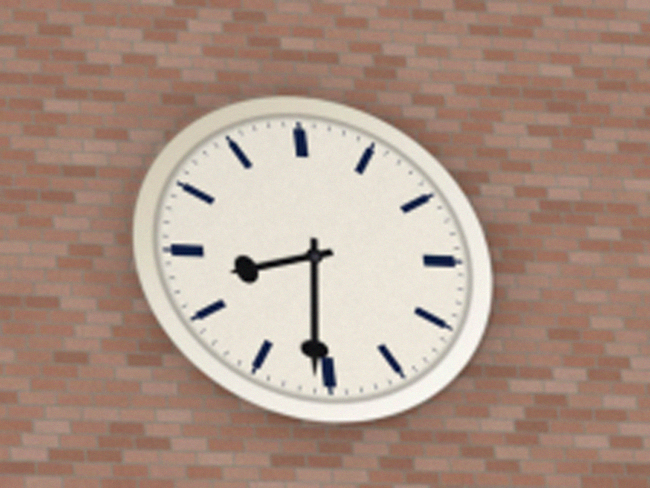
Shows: 8:31
